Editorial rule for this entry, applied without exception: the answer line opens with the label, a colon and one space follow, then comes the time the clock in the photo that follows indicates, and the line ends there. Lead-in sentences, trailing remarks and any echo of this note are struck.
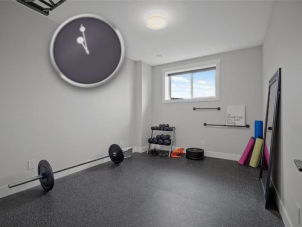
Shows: 10:58
